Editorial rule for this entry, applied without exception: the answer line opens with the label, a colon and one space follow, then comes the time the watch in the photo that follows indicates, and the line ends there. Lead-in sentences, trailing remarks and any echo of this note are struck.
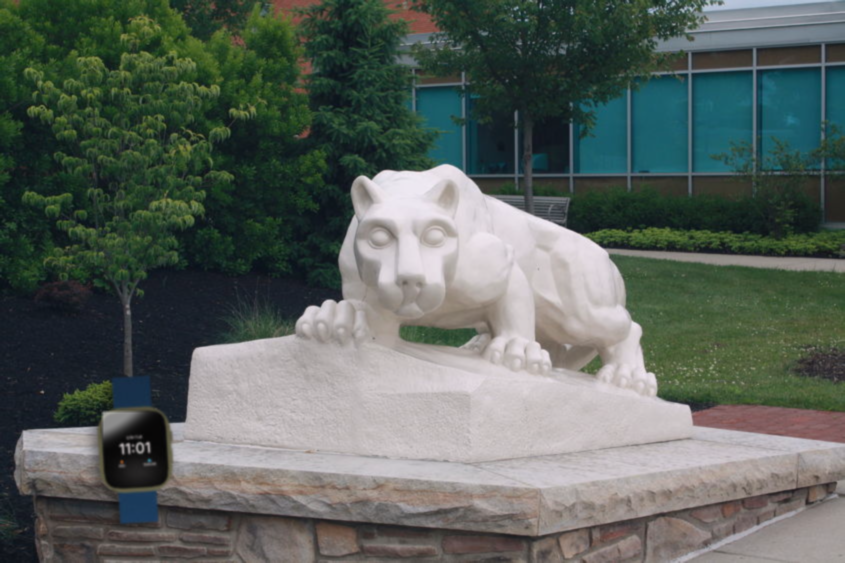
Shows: 11:01
